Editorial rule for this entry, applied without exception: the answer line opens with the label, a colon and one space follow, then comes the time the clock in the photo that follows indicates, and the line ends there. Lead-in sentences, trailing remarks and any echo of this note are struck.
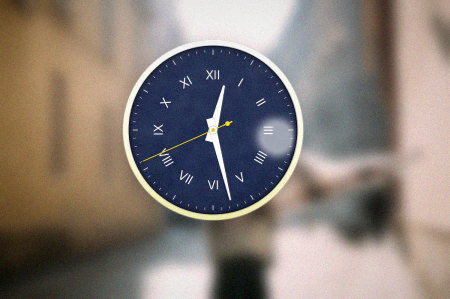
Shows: 12:27:41
